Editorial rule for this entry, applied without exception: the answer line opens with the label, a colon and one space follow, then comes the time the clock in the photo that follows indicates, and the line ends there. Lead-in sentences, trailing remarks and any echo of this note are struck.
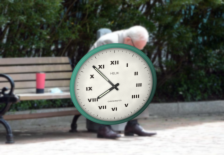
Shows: 7:53
